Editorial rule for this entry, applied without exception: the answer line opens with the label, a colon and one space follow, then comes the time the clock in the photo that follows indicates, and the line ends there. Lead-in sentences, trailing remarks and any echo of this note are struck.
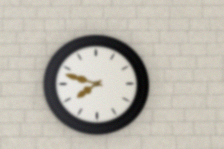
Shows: 7:48
